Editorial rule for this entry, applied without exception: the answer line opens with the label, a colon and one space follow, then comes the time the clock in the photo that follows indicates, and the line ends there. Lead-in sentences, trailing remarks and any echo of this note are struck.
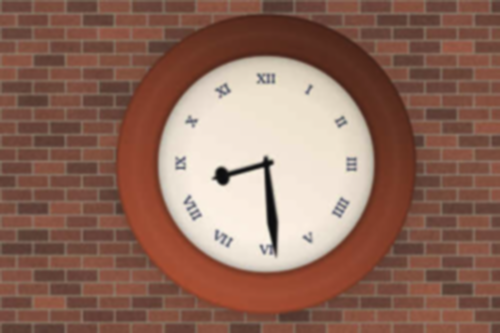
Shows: 8:29
